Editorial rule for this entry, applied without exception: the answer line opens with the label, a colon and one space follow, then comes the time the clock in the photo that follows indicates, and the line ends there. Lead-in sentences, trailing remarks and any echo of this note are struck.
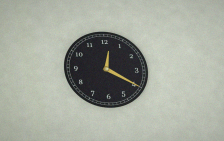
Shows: 12:20
